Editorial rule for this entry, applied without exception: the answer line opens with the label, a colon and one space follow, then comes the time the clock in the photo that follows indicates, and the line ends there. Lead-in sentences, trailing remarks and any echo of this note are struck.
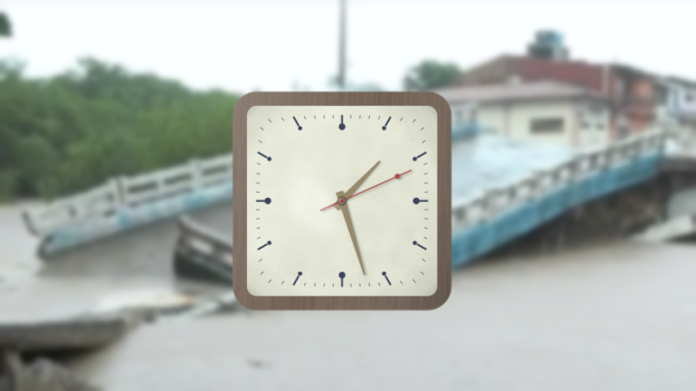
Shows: 1:27:11
